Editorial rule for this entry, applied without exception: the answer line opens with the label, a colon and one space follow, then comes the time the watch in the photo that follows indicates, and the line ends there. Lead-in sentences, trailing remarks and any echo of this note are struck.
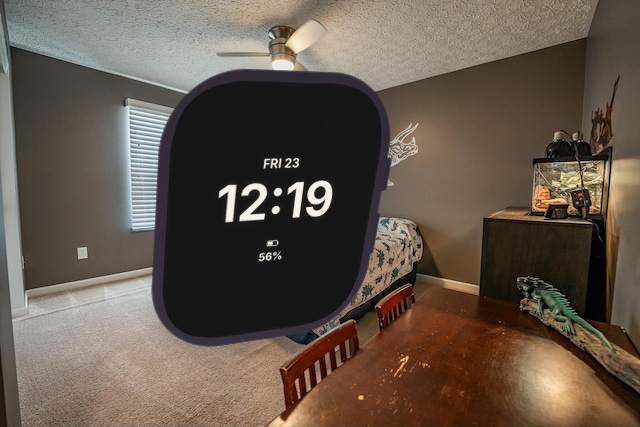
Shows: 12:19
